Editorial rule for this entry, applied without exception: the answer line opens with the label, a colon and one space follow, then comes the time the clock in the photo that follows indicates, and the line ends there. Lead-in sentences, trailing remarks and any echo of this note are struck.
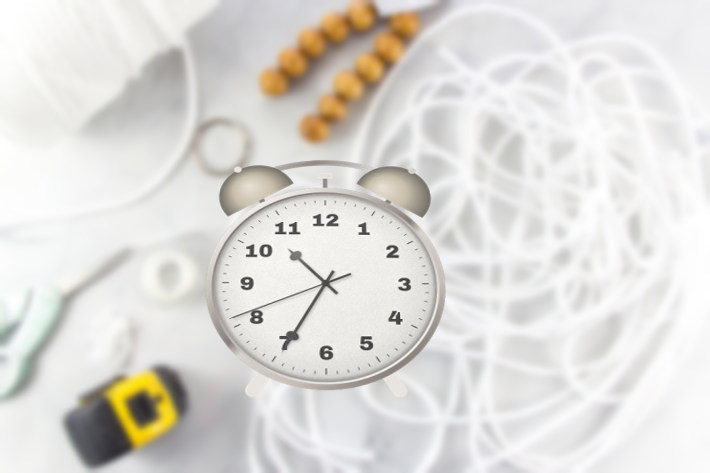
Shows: 10:34:41
